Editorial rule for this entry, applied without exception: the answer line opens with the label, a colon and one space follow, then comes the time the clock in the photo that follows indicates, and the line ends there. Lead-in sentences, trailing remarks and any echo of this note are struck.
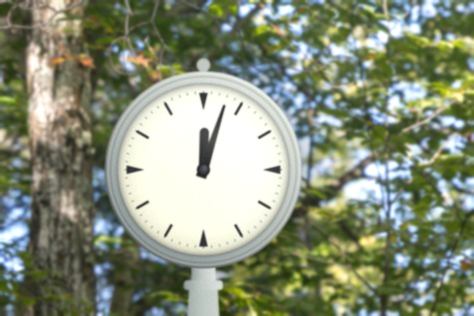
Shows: 12:03
